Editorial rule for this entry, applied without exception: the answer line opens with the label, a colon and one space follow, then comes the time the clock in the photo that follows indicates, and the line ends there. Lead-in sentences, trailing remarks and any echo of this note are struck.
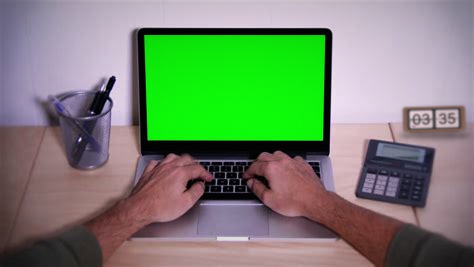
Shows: 3:35
